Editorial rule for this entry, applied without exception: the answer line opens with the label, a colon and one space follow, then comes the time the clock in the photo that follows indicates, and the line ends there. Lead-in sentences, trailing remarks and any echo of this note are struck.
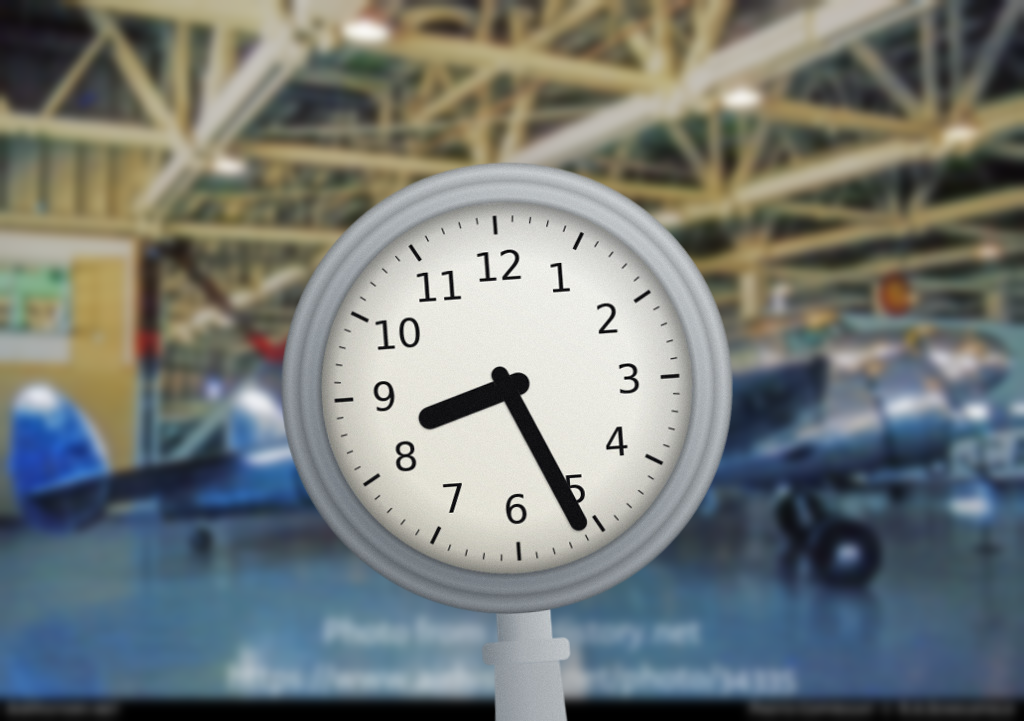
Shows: 8:26
